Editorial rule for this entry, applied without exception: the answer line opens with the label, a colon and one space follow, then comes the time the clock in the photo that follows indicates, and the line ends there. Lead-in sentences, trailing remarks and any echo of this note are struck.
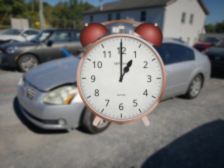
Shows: 1:00
